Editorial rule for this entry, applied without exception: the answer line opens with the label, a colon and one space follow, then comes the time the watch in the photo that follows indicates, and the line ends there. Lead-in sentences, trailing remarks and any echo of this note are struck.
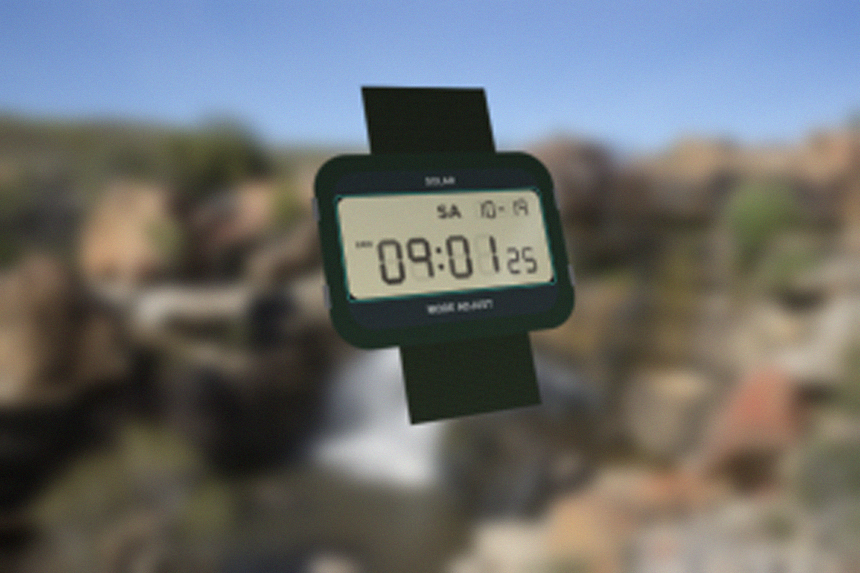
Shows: 9:01:25
